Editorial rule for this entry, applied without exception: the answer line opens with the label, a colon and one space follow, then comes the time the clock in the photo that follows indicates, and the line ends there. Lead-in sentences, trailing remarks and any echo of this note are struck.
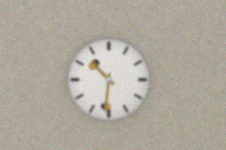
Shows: 10:31
